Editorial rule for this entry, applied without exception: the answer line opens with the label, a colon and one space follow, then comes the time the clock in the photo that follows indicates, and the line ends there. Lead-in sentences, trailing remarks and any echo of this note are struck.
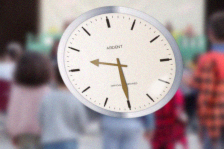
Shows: 9:30
